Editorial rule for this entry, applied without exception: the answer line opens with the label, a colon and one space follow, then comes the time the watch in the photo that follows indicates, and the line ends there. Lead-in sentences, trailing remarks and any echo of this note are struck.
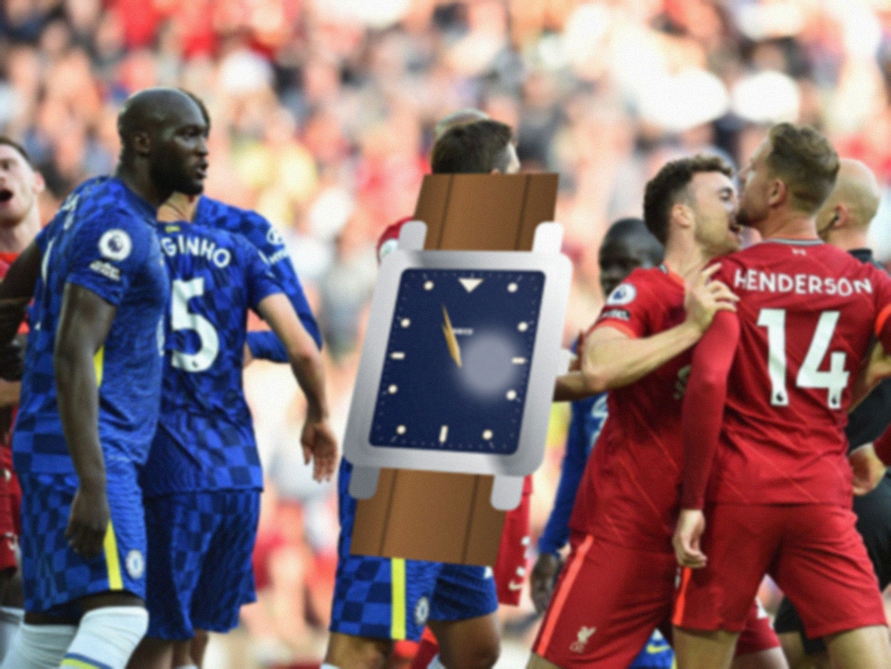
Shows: 10:56
